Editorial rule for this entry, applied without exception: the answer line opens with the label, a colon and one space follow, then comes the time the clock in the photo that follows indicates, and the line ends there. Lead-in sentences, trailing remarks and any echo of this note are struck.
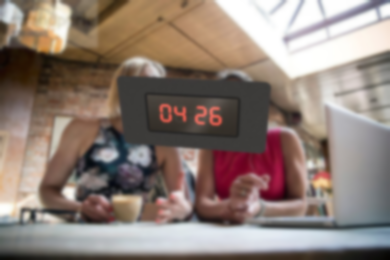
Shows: 4:26
